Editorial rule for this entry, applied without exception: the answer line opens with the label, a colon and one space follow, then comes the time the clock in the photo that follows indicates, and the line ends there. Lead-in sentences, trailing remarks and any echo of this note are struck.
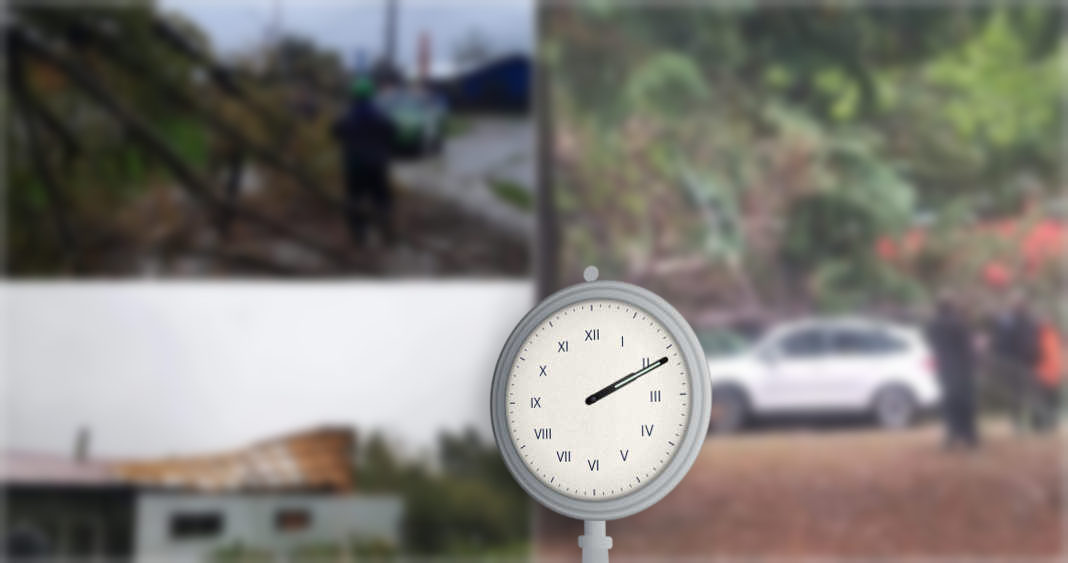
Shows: 2:11
